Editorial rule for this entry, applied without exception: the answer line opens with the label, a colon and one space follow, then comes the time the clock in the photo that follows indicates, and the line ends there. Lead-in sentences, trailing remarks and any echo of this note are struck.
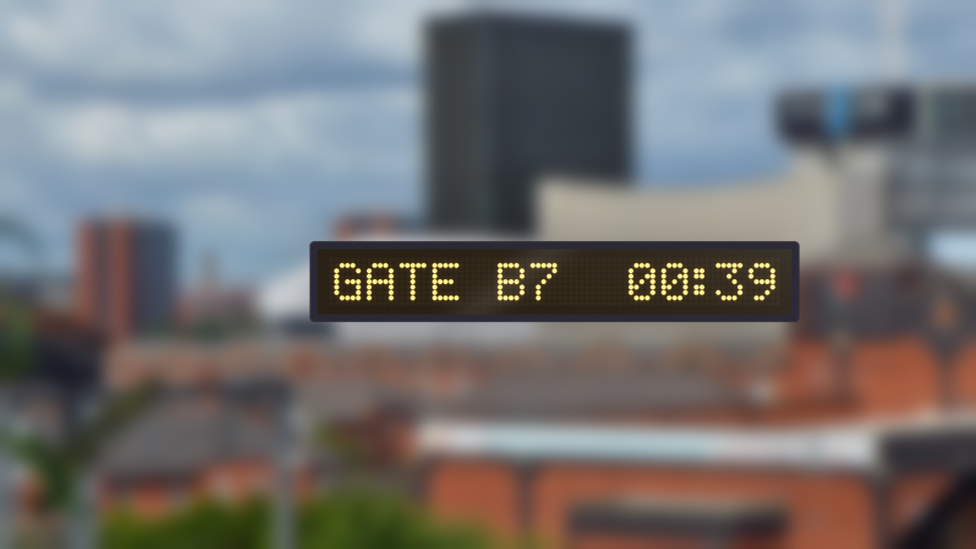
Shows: 0:39
